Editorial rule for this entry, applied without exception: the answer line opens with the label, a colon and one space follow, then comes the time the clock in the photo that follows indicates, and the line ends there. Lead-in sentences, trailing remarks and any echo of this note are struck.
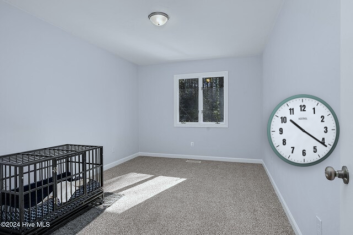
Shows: 10:21
